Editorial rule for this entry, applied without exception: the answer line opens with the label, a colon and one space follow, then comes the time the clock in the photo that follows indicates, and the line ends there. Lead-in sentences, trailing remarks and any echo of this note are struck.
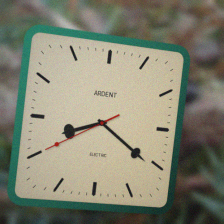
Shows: 8:20:40
